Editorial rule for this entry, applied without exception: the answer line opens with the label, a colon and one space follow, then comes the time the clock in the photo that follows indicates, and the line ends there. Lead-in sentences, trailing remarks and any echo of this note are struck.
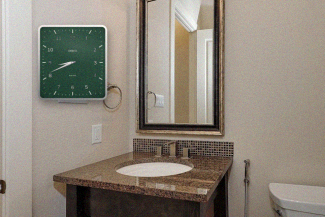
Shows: 8:41
